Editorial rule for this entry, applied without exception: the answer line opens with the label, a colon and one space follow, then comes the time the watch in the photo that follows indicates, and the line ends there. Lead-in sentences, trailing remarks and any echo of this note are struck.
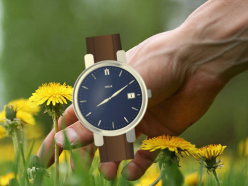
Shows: 8:10
